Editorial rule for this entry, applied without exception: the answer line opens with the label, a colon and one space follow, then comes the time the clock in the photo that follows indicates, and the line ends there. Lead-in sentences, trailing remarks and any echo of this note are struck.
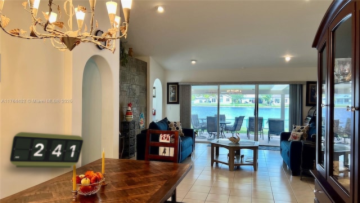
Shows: 2:41
